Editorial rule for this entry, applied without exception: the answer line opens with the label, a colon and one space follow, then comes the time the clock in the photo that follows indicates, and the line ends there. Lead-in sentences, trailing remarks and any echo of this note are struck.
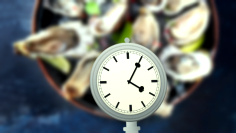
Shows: 4:05
